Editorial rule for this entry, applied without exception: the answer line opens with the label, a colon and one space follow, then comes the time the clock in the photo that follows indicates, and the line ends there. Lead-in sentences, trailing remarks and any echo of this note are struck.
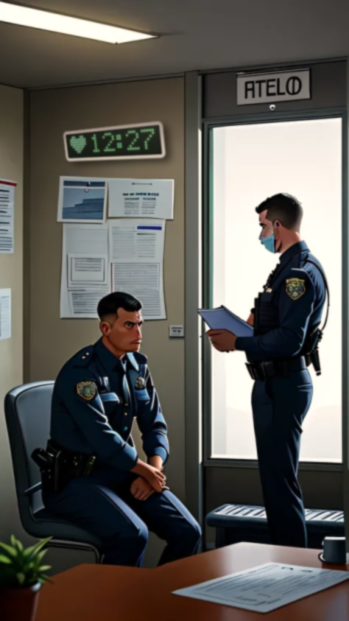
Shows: 12:27
